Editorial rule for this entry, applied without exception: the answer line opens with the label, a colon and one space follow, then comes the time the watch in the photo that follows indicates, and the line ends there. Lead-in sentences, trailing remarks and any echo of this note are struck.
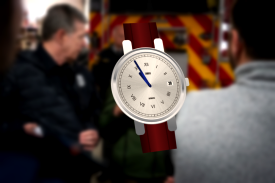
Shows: 10:56
